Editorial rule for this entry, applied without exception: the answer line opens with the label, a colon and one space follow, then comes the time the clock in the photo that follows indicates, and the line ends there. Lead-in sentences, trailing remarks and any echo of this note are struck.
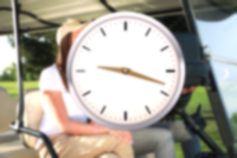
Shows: 9:18
